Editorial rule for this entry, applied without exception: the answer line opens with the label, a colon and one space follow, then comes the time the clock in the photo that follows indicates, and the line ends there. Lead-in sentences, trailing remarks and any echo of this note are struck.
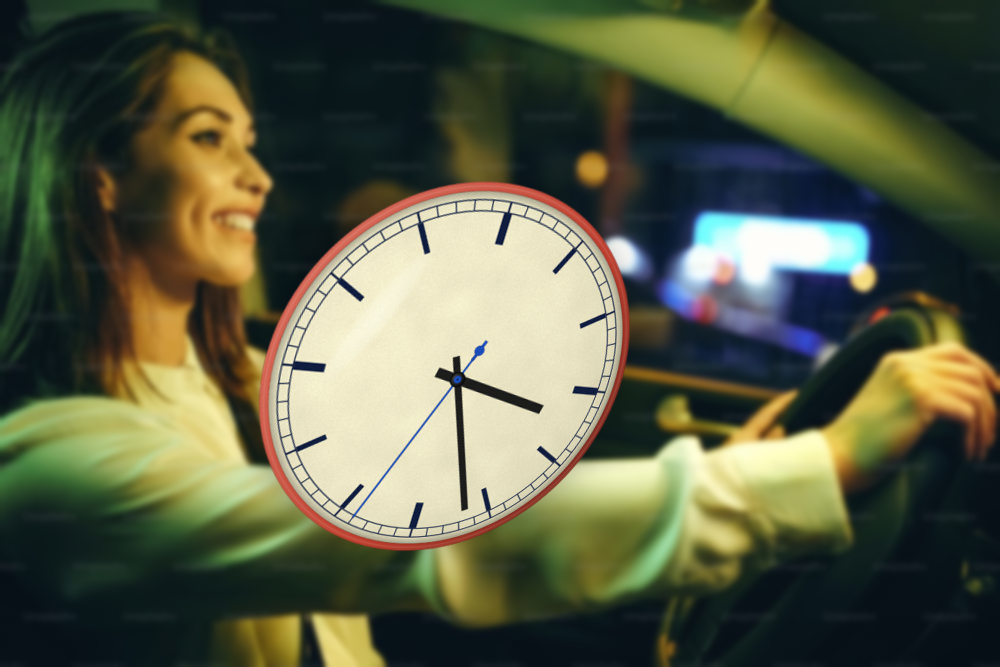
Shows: 3:26:34
